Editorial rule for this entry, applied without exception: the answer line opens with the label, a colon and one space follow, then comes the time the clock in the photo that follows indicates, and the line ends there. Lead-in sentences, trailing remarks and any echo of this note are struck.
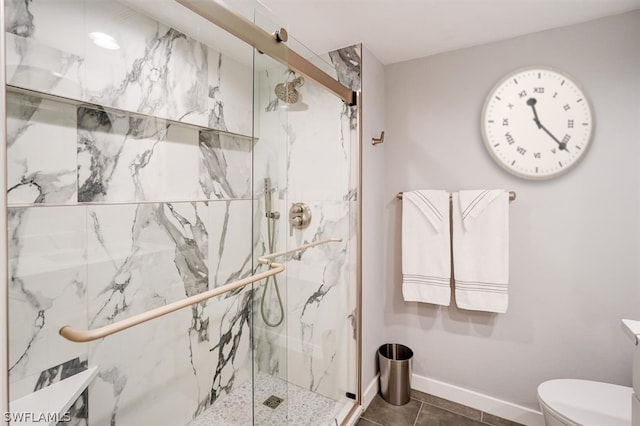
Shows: 11:22
